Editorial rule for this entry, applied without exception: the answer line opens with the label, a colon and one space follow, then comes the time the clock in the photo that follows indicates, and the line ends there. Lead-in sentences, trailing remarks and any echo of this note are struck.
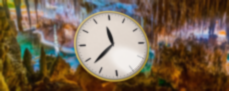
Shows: 11:38
